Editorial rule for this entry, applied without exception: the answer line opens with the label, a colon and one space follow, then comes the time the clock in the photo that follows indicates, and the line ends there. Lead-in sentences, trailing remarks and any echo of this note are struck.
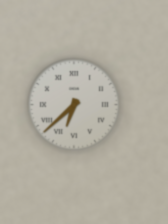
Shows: 6:38
